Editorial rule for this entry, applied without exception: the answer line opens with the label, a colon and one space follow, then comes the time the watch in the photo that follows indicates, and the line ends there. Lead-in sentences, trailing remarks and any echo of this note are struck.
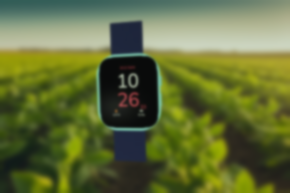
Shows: 10:26
